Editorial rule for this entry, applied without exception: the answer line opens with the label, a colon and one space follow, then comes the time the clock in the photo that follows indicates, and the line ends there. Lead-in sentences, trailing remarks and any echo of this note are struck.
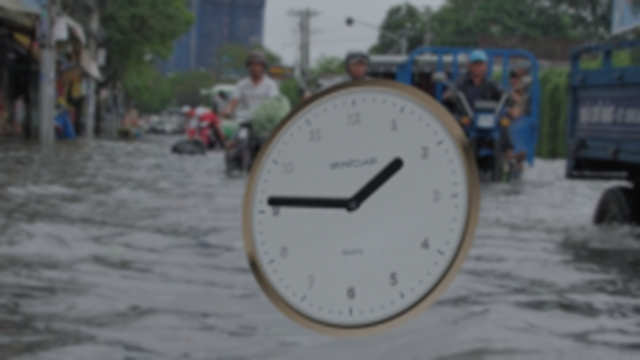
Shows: 1:46
